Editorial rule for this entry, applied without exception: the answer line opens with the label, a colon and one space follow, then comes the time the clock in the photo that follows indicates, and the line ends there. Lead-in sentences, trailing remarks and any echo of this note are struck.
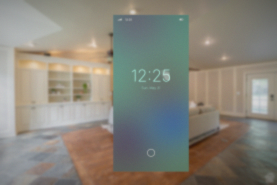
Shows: 12:25
